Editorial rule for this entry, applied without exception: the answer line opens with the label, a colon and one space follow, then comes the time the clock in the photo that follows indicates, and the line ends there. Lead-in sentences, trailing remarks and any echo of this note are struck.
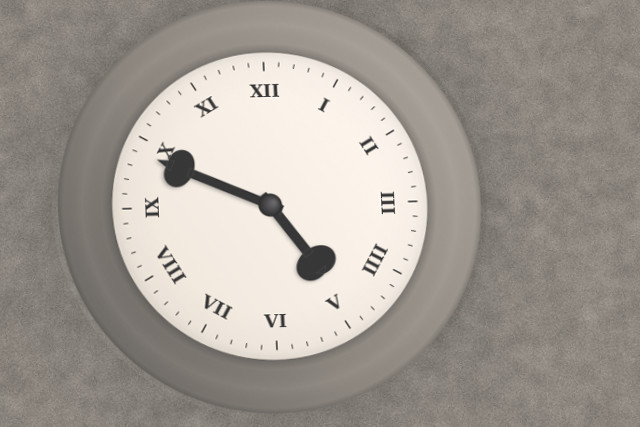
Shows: 4:49
